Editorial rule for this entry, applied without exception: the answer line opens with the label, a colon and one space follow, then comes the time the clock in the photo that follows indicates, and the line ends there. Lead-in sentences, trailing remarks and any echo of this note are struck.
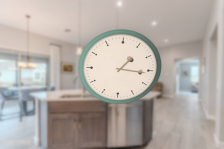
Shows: 1:16
